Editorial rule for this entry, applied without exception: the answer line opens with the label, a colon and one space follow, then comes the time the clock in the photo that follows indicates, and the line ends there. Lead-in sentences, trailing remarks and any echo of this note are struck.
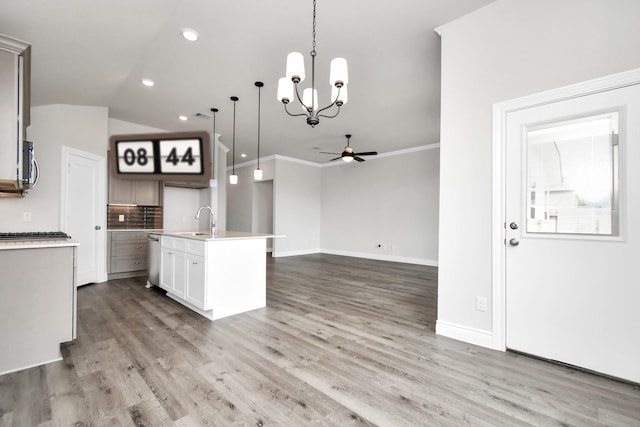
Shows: 8:44
